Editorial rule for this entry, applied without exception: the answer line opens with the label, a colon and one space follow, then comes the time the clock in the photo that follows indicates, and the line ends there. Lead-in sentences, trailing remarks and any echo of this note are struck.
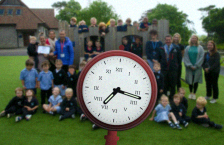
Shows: 7:17
